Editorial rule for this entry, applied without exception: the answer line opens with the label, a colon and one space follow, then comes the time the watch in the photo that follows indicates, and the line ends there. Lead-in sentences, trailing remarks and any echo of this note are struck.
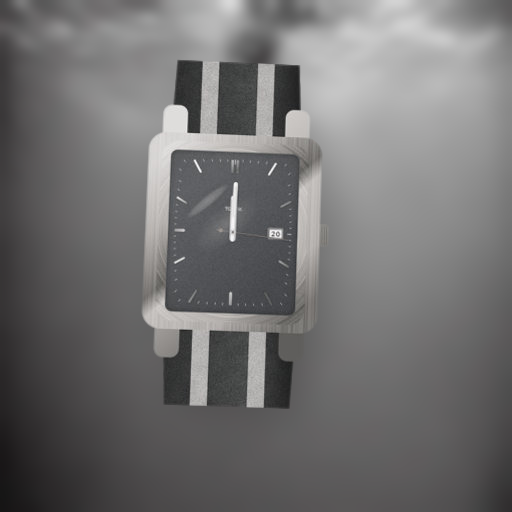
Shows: 12:00:16
